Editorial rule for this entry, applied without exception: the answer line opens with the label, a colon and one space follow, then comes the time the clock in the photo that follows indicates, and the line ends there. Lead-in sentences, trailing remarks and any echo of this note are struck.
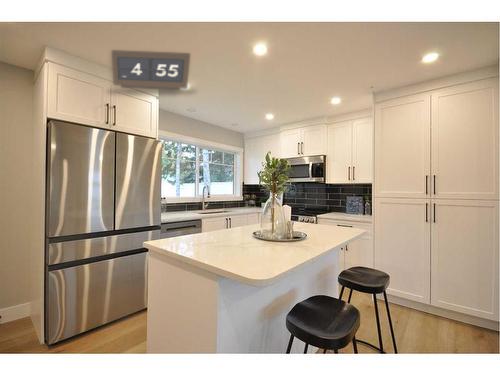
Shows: 4:55
